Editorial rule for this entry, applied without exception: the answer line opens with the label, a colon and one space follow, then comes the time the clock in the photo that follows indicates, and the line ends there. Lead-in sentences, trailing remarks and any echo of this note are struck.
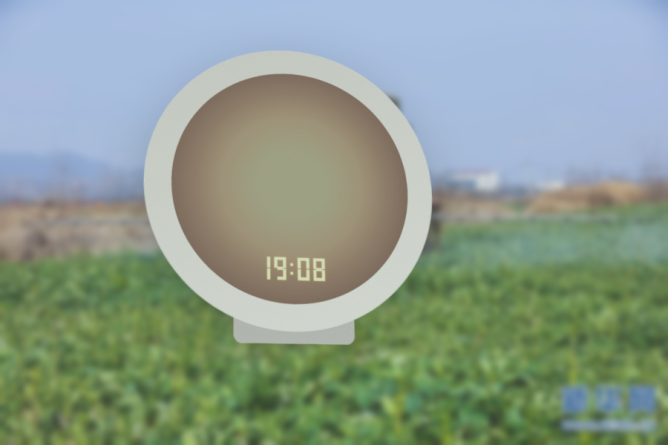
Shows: 19:08
